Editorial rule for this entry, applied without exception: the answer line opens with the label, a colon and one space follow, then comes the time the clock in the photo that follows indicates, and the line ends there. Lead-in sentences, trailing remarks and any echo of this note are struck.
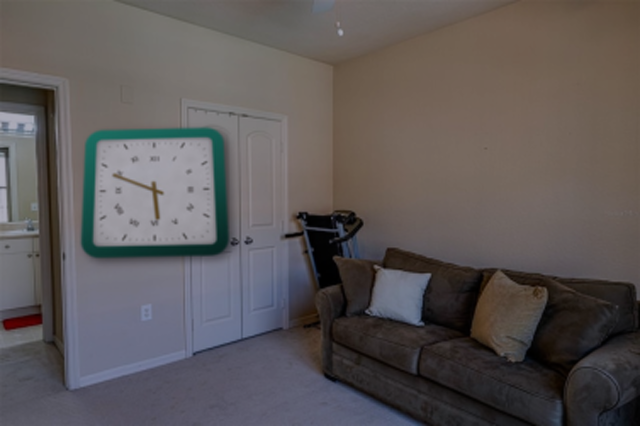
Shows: 5:49
